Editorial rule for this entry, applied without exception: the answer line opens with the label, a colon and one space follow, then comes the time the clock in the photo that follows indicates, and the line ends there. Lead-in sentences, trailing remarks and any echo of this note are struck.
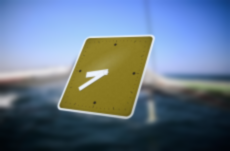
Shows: 8:38
